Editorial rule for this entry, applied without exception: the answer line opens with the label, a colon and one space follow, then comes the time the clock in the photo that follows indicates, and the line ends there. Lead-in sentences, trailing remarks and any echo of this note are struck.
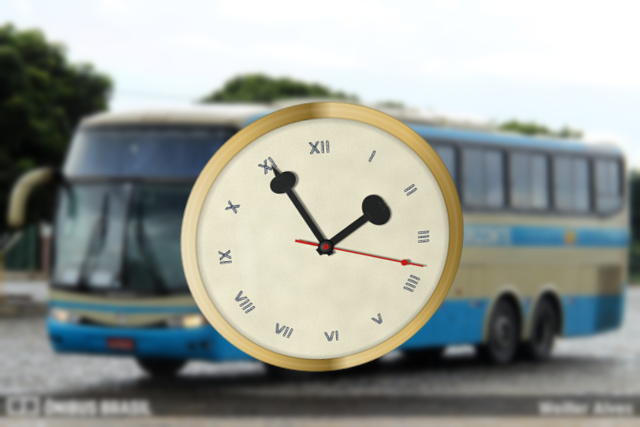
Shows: 1:55:18
